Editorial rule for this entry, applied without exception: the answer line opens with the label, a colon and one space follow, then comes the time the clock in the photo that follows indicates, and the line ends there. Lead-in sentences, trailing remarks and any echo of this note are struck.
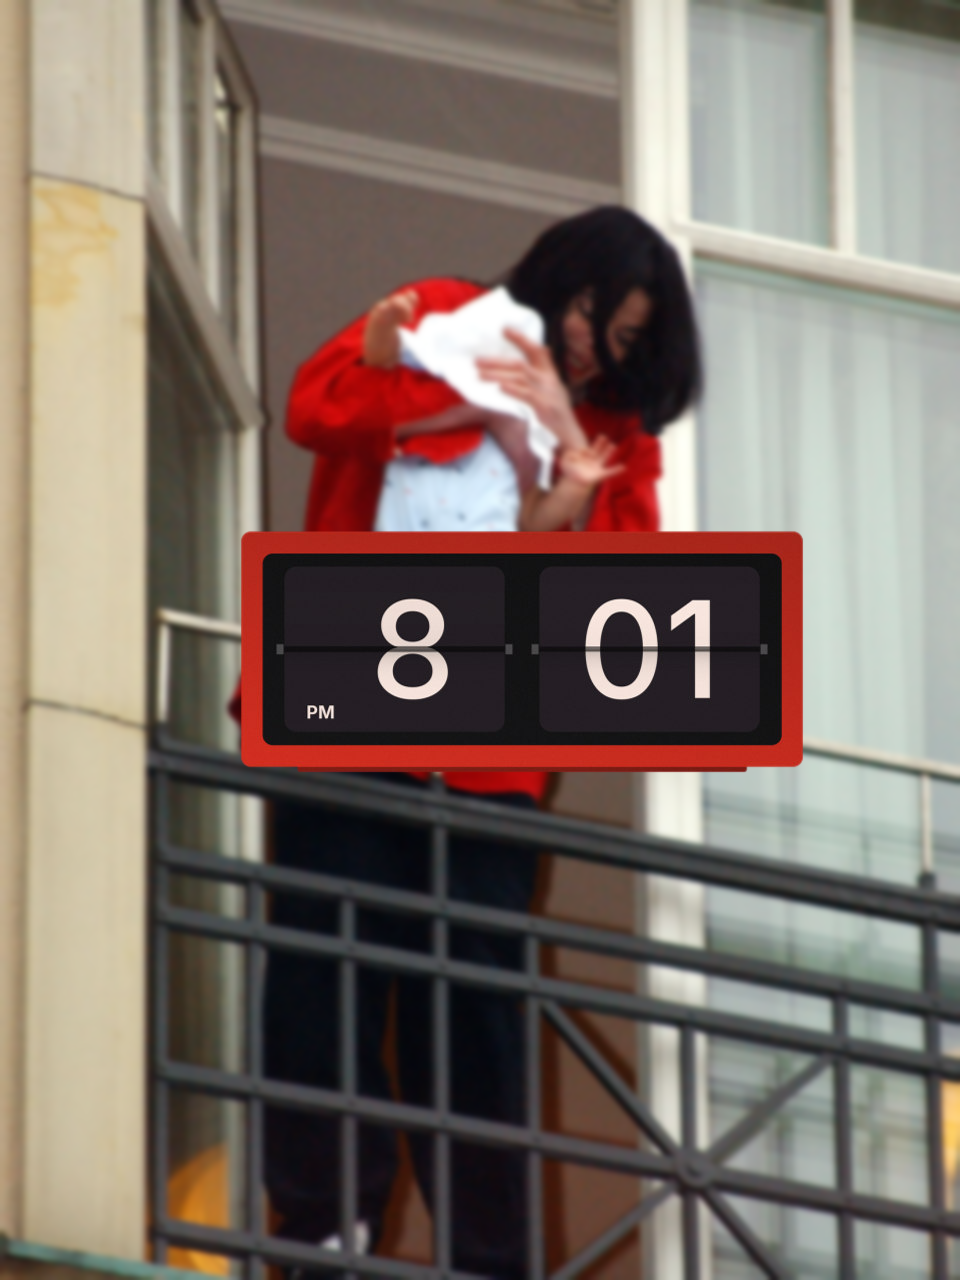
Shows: 8:01
